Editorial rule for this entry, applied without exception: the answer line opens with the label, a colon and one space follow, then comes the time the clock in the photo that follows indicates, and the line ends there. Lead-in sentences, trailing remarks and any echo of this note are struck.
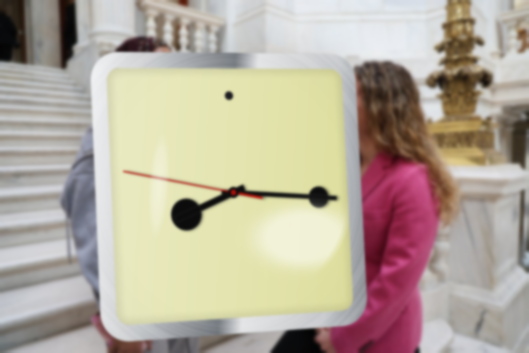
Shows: 8:15:47
